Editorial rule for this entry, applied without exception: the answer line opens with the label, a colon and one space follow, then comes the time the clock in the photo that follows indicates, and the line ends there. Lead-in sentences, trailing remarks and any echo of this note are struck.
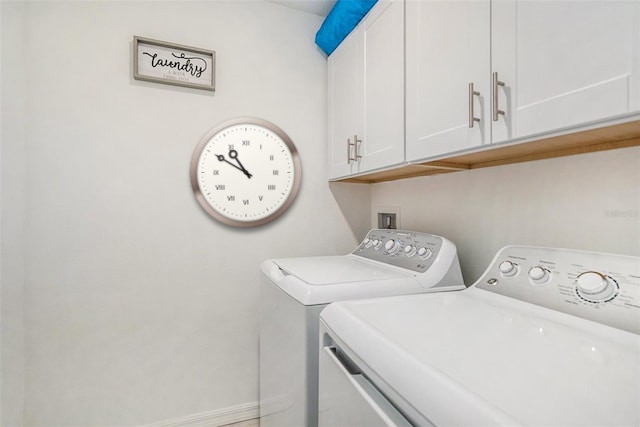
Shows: 10:50
